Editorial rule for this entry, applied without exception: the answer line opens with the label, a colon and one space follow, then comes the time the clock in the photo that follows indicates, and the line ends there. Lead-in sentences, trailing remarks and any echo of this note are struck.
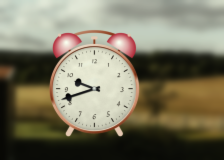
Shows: 9:42
